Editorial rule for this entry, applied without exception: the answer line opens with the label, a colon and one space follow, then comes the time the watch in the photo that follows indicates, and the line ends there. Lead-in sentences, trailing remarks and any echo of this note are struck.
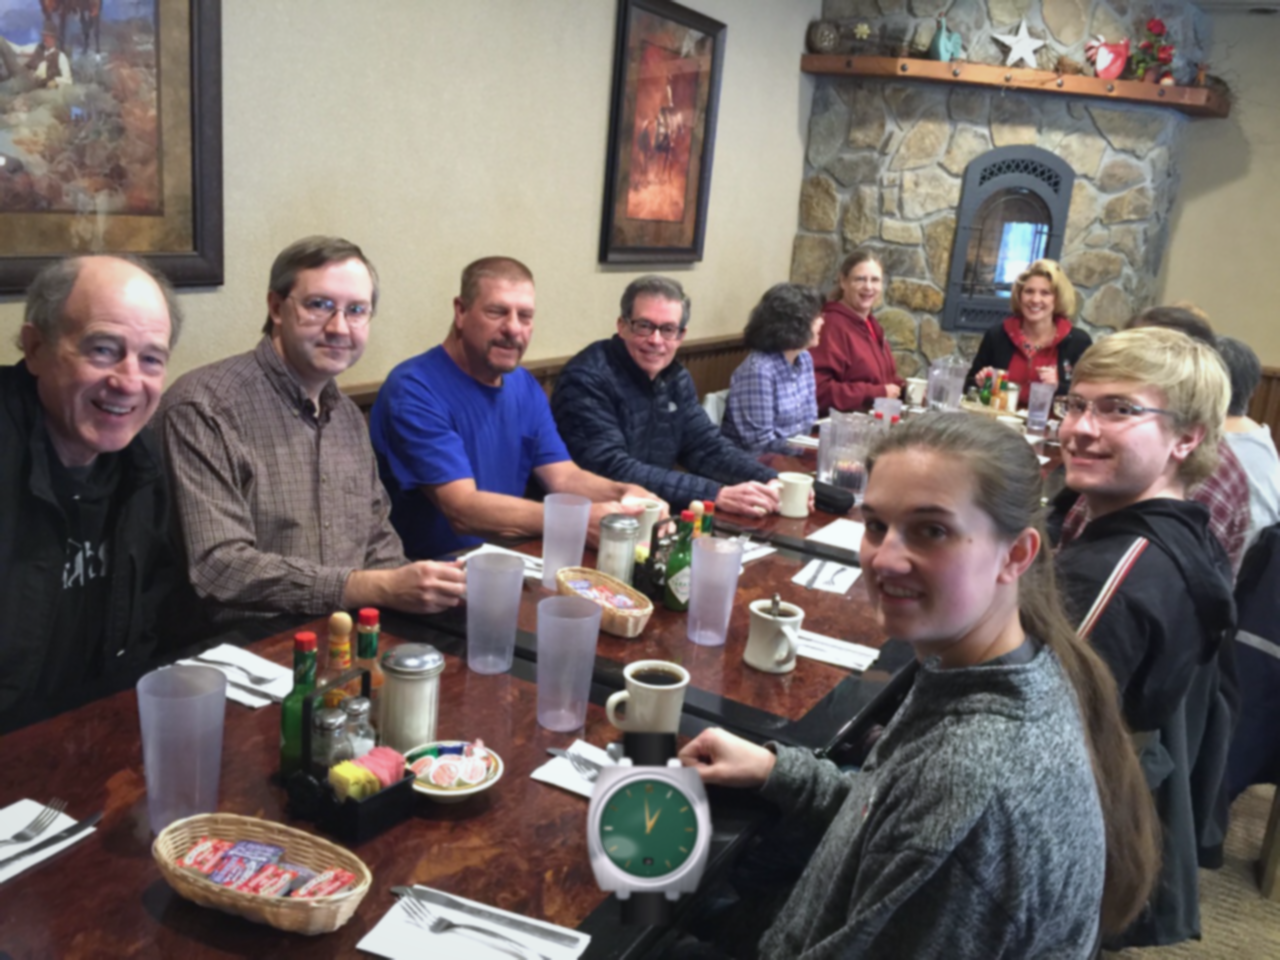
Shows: 12:59
